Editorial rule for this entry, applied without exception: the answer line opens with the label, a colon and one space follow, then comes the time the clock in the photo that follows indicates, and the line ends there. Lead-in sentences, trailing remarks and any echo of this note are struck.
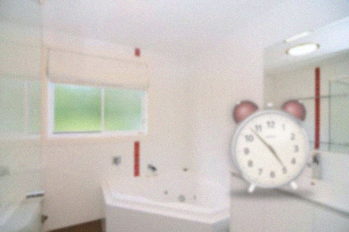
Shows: 4:53
